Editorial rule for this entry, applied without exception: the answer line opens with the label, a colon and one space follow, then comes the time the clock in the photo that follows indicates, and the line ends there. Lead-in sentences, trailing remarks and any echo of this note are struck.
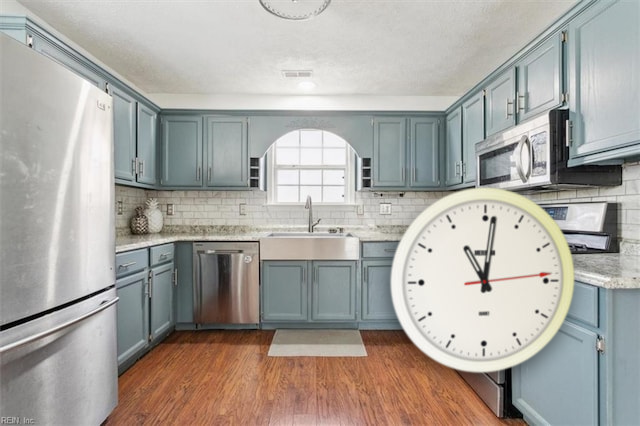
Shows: 11:01:14
